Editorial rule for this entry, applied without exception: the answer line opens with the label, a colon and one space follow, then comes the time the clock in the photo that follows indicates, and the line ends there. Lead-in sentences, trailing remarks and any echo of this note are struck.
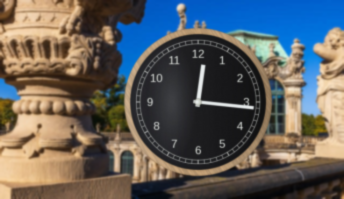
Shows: 12:16
